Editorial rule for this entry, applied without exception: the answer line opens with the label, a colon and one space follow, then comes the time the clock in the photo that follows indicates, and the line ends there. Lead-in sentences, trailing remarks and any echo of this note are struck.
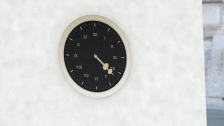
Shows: 4:22
